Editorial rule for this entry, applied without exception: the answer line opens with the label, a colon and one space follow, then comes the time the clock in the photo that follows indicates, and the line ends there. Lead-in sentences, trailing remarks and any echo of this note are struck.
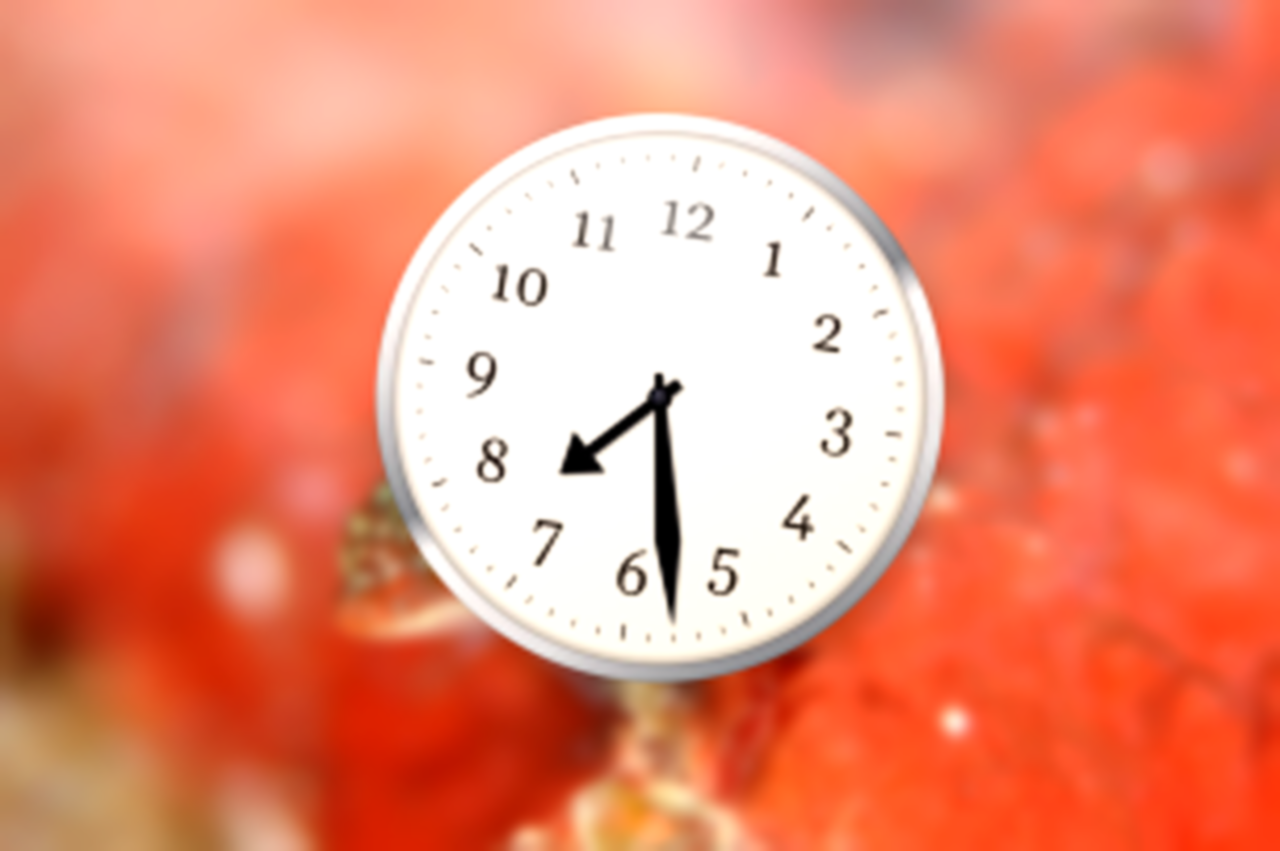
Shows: 7:28
